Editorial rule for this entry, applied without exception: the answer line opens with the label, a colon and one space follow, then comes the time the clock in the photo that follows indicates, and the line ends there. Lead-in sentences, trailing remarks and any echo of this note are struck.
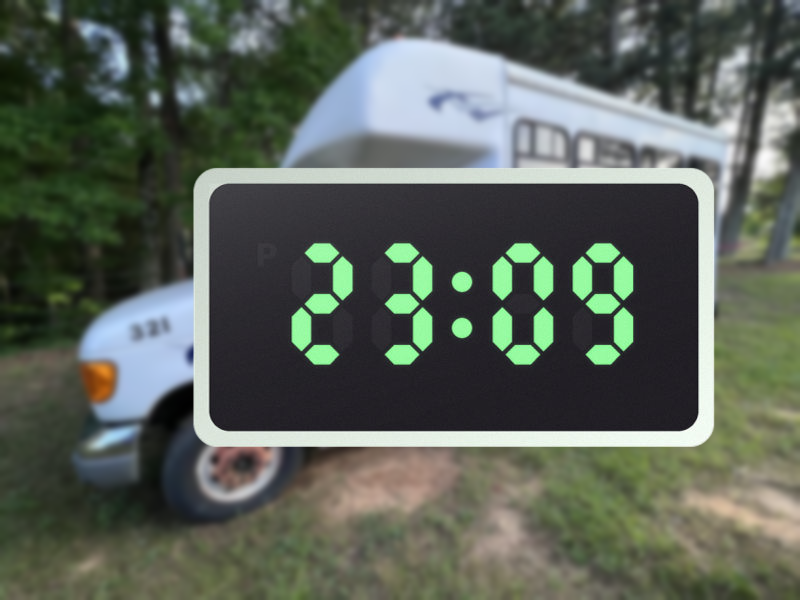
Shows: 23:09
